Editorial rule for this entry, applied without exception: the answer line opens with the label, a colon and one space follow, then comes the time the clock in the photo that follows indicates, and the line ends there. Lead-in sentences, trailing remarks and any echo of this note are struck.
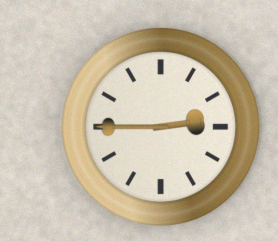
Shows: 2:45
